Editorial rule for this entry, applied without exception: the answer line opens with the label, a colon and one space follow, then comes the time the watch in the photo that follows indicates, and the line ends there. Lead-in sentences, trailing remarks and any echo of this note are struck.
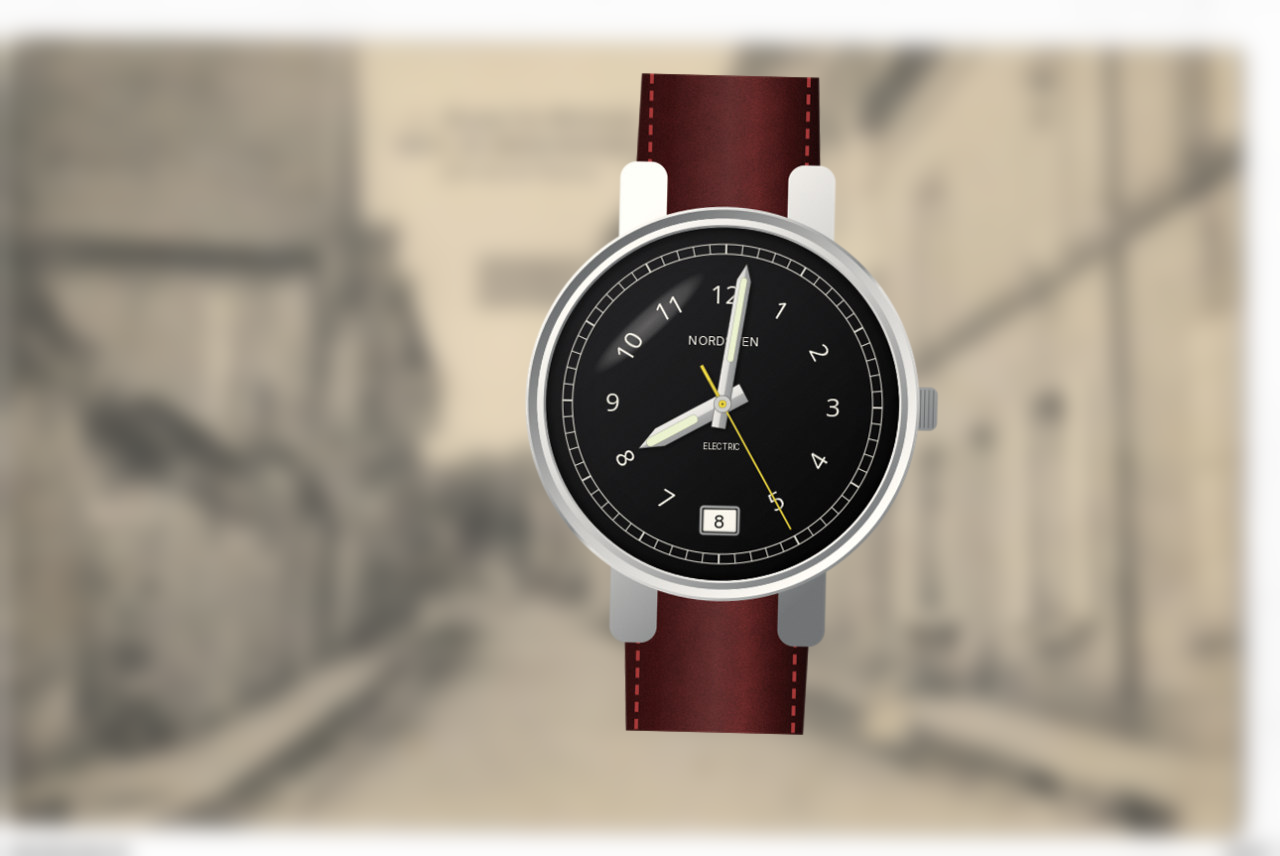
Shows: 8:01:25
